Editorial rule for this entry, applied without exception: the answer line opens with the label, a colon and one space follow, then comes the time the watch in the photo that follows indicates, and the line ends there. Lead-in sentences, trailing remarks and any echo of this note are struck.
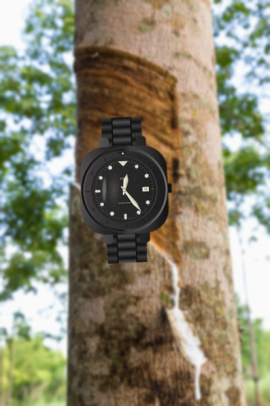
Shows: 12:24
